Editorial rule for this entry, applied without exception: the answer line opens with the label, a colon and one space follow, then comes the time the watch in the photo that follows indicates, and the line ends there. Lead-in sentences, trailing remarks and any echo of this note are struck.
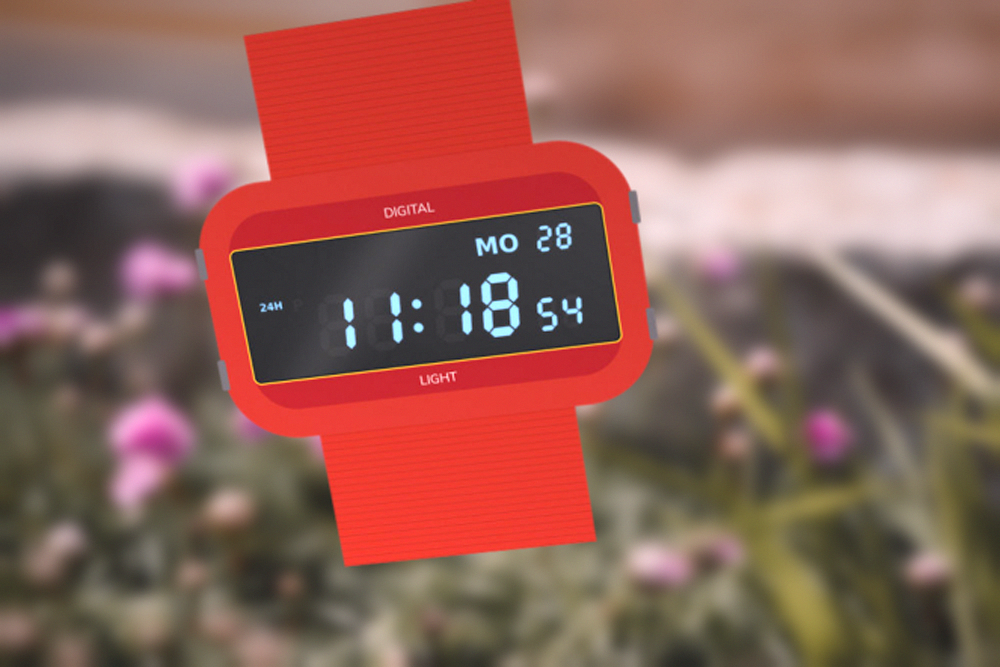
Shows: 11:18:54
